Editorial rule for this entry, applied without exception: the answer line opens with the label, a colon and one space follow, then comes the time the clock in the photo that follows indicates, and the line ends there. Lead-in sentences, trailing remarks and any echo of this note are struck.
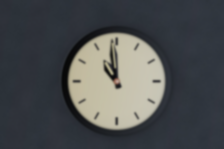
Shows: 10:59
